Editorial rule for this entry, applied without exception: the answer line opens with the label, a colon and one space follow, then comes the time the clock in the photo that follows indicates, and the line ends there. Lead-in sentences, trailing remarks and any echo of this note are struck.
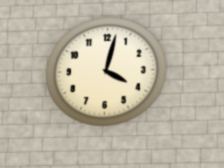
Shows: 4:02
